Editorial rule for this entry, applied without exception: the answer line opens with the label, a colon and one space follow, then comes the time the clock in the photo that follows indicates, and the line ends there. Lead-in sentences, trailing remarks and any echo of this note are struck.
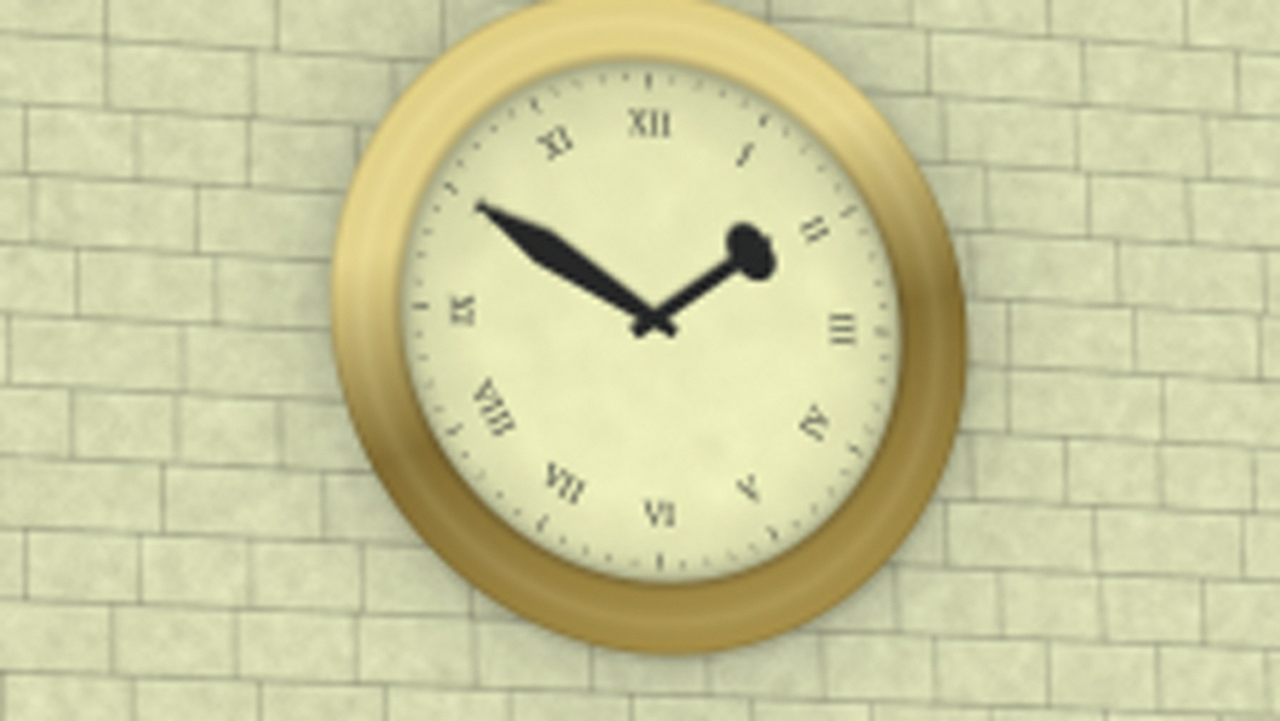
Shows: 1:50
